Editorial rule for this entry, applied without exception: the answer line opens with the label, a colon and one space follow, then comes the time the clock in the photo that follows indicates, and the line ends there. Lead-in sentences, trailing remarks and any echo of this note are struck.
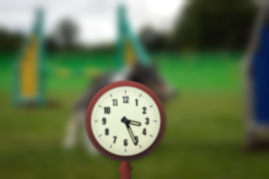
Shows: 3:26
